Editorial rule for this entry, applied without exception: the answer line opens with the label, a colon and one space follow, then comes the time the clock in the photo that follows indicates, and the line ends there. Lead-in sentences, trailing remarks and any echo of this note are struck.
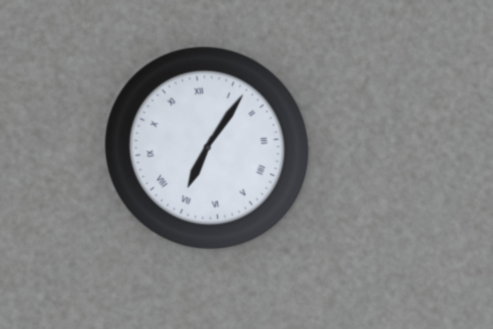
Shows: 7:07
